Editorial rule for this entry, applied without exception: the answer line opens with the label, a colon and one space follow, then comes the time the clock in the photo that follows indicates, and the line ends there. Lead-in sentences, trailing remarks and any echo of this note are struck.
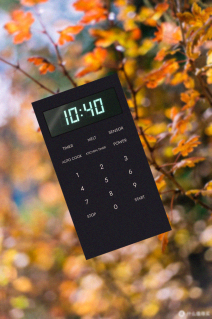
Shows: 10:40
